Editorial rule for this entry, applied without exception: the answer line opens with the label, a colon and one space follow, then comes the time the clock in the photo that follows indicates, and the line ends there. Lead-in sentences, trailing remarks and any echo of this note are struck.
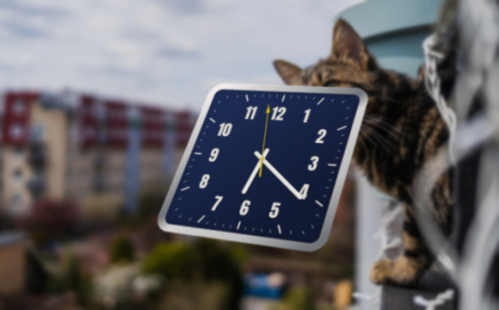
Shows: 6:20:58
